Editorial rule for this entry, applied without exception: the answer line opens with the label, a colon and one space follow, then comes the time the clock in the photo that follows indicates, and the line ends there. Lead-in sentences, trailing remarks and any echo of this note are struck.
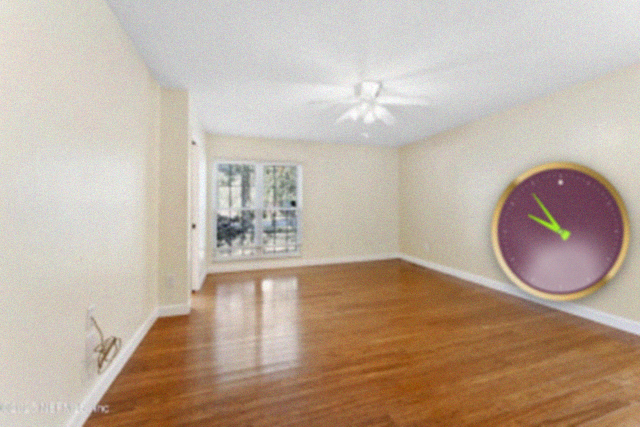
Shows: 9:54
